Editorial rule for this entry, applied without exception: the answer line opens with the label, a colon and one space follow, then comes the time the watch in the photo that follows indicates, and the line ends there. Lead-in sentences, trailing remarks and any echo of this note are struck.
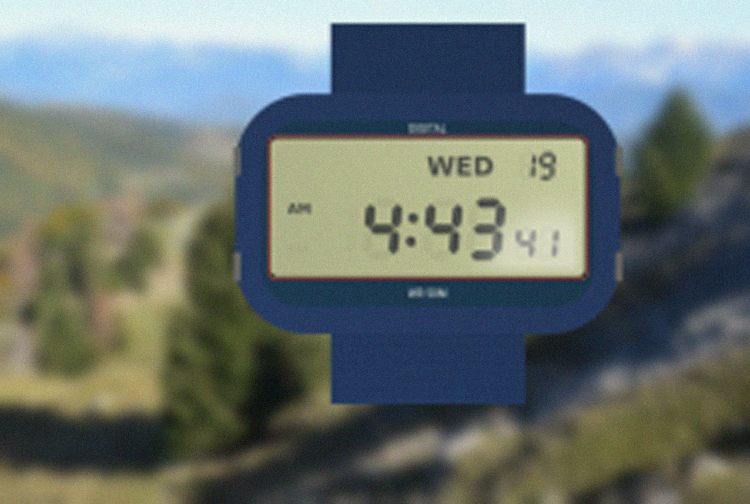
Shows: 4:43:41
